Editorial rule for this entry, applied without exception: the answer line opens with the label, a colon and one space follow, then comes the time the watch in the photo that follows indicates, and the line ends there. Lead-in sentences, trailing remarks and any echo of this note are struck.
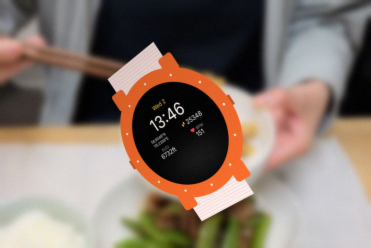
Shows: 13:46
